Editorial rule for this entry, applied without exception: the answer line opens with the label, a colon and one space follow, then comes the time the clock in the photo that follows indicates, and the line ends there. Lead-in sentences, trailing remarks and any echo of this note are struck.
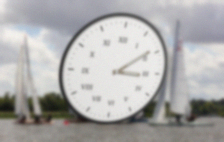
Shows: 3:09
